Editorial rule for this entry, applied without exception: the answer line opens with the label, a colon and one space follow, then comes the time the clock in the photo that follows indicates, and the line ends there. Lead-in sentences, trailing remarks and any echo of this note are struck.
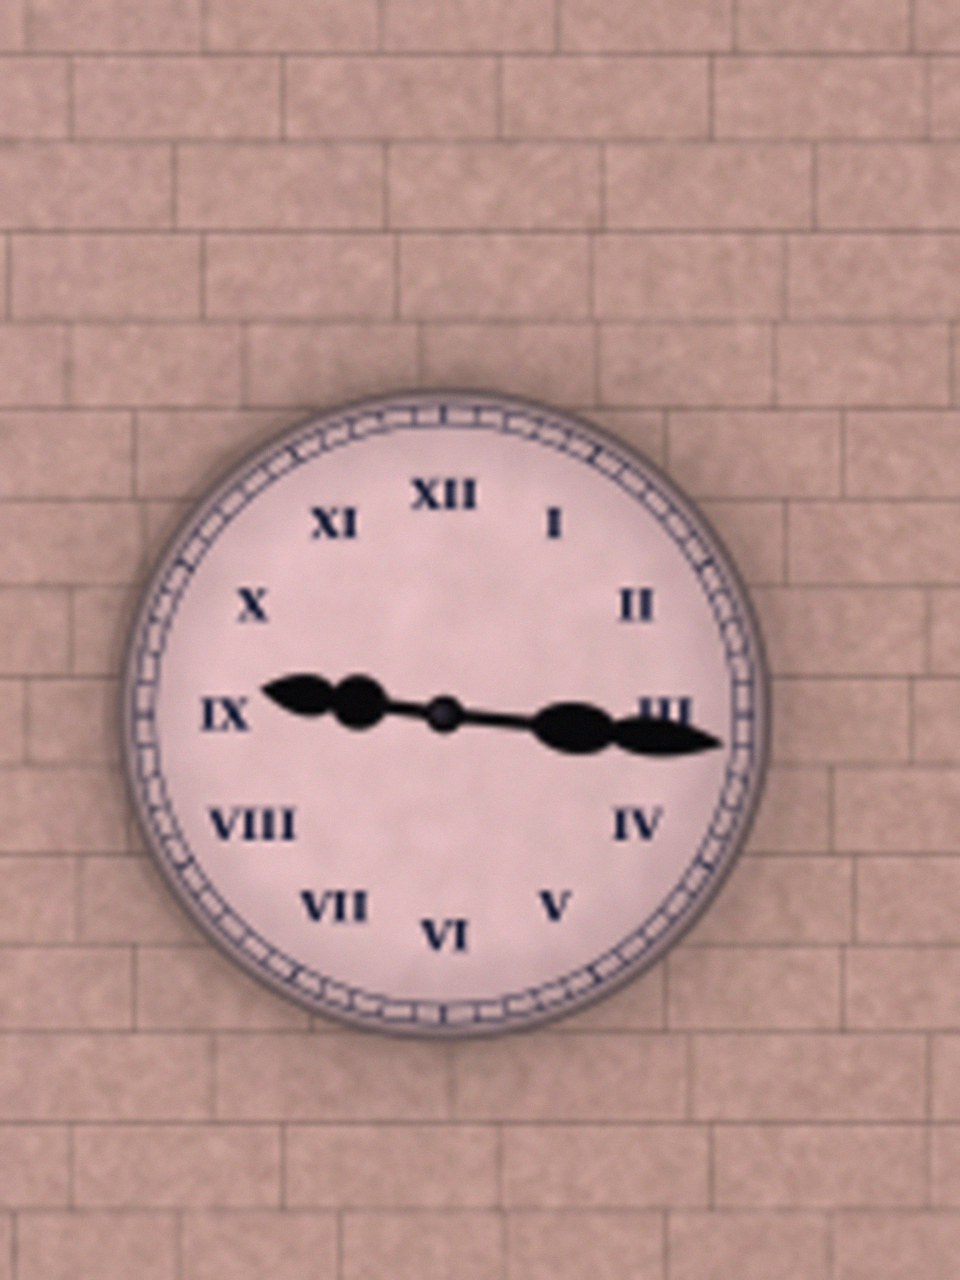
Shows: 9:16
